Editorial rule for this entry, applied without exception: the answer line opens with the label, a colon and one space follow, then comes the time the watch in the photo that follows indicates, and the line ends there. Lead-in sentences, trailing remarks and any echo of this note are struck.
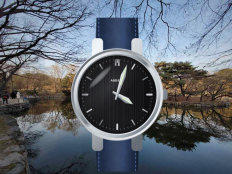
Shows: 4:03
